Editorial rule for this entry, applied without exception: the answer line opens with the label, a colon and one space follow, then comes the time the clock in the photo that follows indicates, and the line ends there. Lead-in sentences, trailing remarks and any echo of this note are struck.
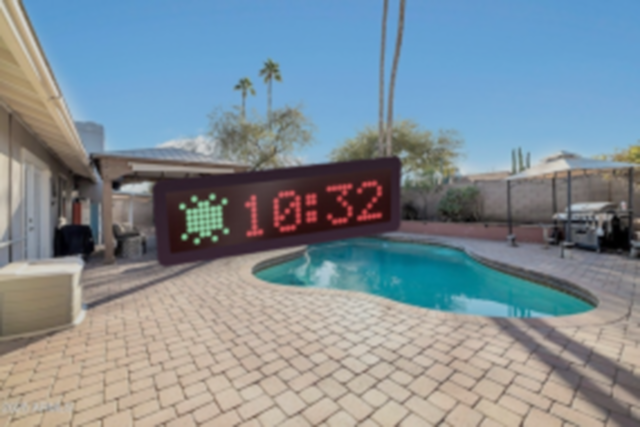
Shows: 10:32
